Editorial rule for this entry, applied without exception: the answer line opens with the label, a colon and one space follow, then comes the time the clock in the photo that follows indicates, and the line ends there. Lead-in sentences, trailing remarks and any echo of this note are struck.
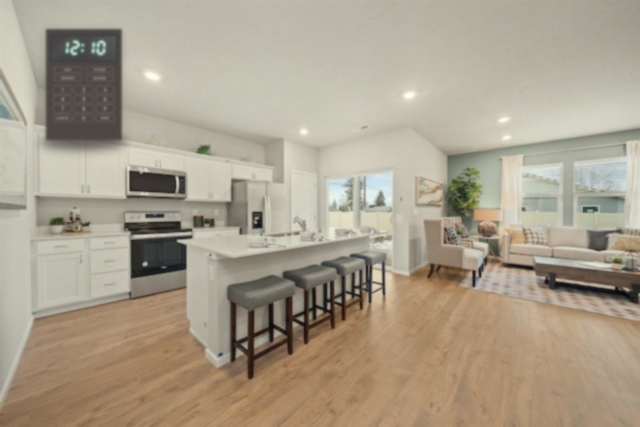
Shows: 12:10
